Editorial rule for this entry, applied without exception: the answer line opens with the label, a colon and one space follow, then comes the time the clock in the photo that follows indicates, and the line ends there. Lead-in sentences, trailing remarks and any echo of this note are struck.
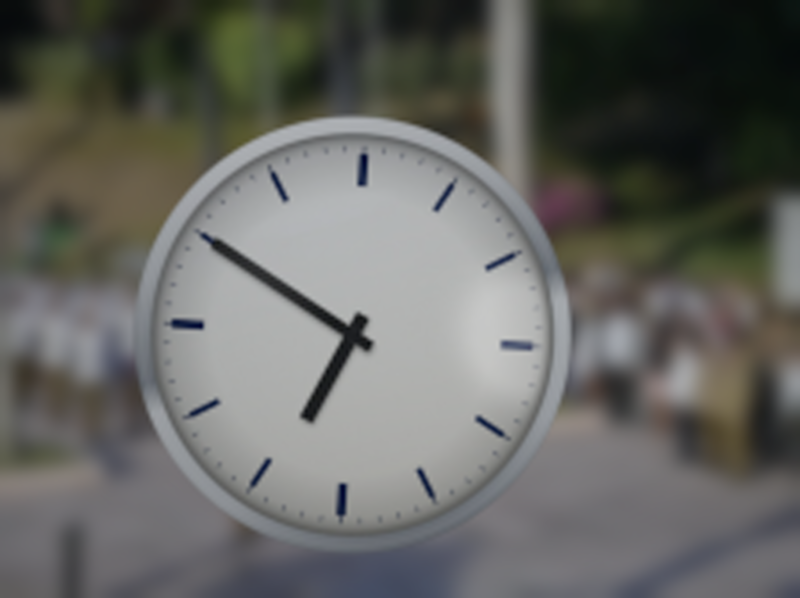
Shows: 6:50
